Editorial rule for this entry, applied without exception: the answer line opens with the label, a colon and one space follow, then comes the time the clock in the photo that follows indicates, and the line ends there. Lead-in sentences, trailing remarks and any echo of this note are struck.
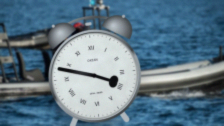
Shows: 3:48
